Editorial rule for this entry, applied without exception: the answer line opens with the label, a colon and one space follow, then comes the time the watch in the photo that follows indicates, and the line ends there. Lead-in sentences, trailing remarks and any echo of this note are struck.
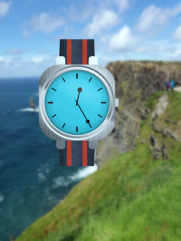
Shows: 12:25
